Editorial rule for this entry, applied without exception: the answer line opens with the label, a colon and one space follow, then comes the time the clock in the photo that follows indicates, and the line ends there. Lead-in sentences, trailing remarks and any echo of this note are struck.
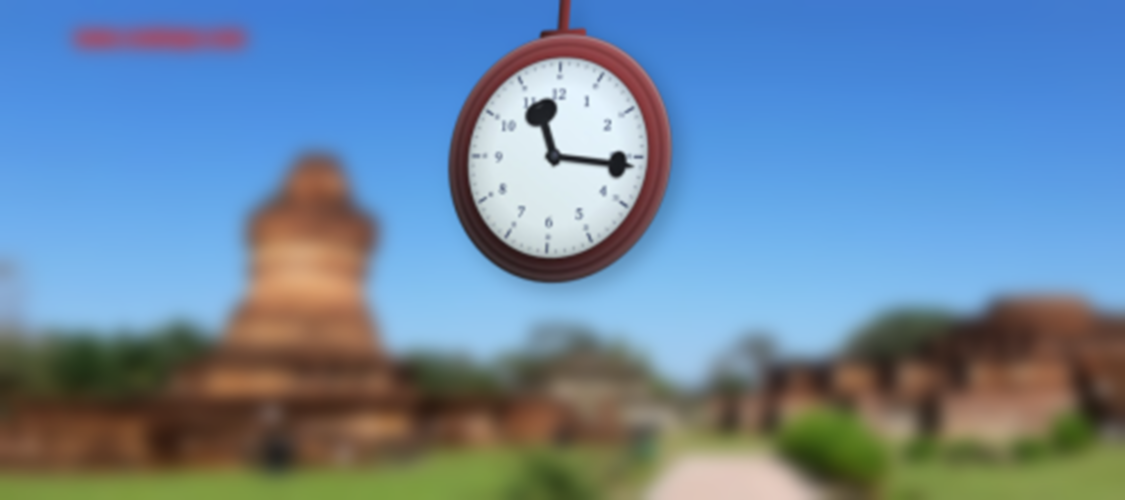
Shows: 11:16
